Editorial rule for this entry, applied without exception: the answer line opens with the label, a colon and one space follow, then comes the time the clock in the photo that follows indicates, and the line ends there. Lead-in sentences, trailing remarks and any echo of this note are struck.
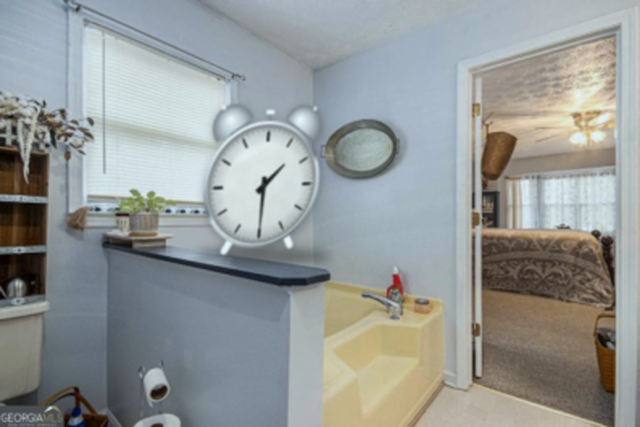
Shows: 1:30
